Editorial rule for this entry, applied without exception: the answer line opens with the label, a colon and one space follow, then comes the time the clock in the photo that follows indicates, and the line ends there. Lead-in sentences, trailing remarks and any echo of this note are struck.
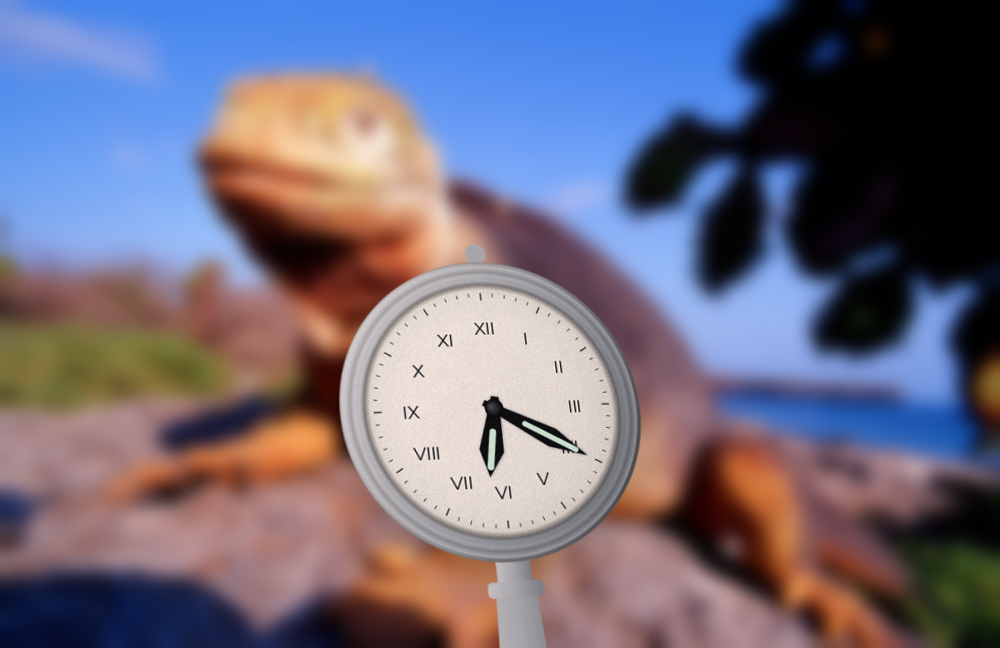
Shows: 6:20
